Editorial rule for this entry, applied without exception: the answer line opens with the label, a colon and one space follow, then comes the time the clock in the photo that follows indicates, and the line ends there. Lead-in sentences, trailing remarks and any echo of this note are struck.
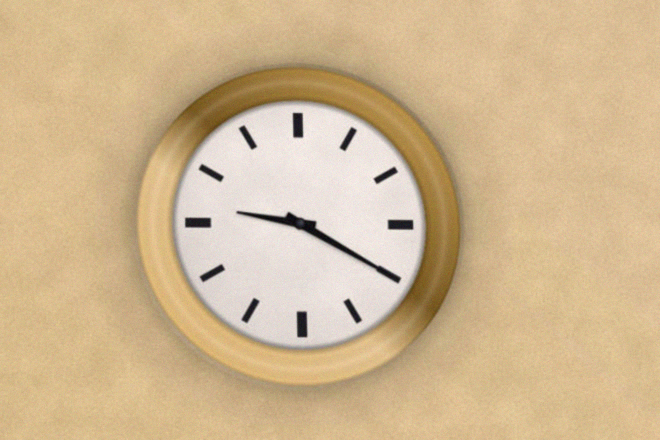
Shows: 9:20
